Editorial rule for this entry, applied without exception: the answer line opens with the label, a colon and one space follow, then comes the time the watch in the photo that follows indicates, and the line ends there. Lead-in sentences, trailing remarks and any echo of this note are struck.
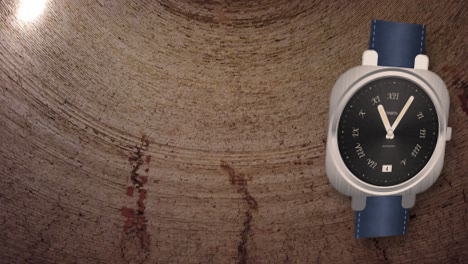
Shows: 11:05
